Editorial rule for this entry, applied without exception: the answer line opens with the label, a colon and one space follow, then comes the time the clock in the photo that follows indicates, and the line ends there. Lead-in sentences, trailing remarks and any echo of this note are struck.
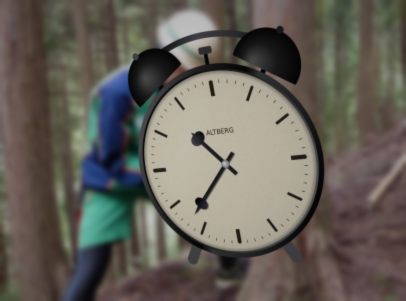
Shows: 10:37
